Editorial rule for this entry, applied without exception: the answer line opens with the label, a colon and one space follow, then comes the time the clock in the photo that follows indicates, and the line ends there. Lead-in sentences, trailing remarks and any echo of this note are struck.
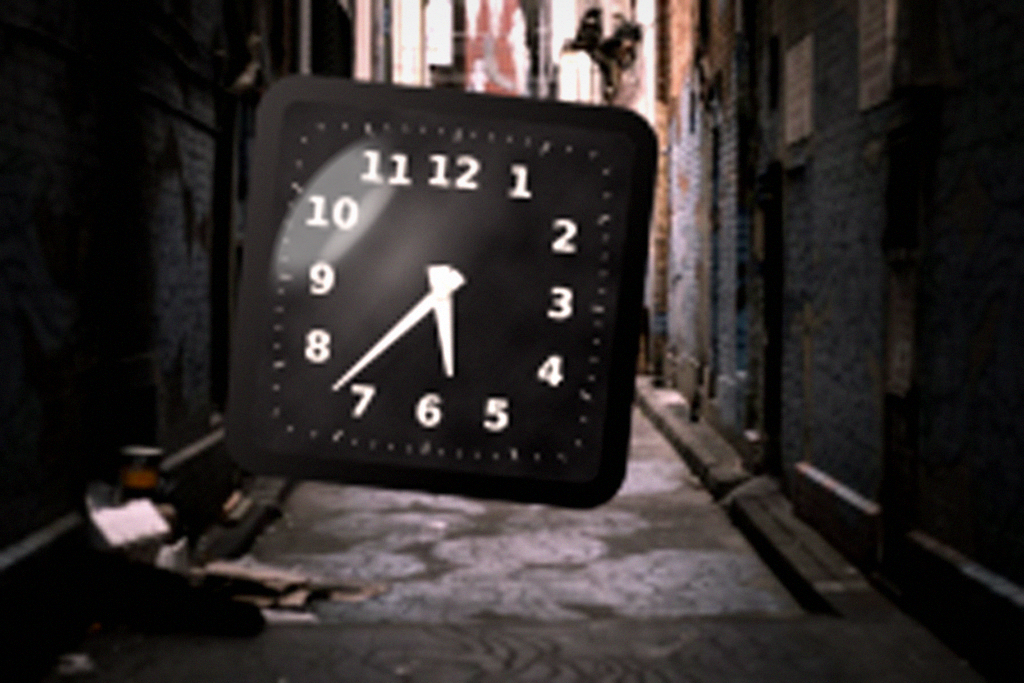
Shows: 5:37
